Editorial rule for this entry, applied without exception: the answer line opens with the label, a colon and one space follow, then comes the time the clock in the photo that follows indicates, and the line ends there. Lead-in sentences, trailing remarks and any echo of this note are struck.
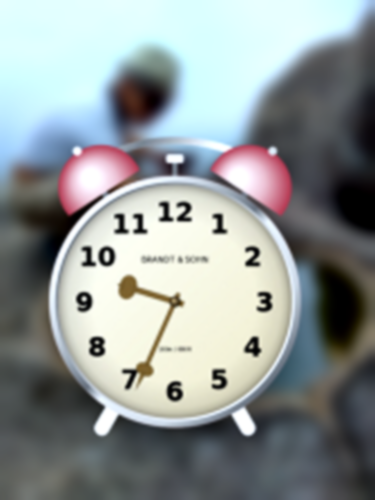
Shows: 9:34
